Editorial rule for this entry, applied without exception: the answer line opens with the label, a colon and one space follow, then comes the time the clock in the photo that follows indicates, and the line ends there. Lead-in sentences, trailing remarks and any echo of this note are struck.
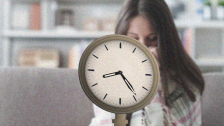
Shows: 8:24
